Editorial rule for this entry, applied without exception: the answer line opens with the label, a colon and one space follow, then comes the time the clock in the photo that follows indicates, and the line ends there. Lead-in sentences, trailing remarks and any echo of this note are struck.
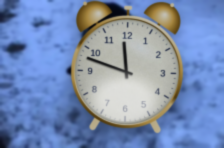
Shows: 11:48
